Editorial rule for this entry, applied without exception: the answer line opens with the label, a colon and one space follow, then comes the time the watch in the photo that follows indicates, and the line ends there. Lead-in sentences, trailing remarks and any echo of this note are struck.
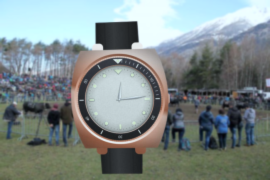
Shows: 12:14
